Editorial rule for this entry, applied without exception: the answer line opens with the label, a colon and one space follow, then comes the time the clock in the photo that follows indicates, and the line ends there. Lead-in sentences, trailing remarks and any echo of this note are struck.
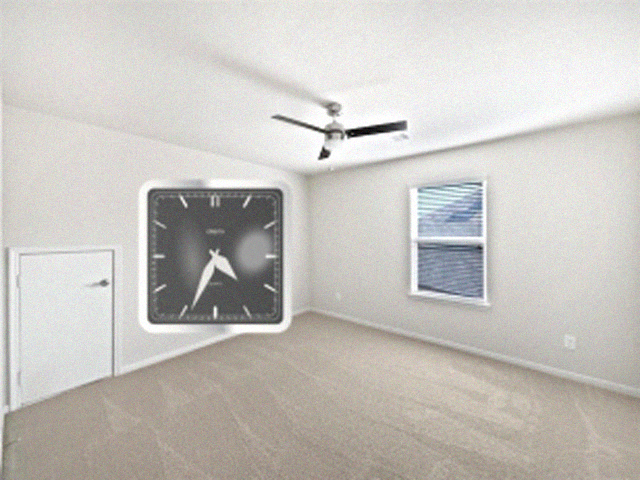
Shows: 4:34
